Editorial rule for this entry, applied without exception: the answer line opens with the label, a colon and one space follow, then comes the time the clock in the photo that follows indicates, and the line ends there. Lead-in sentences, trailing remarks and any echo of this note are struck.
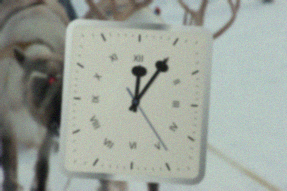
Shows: 12:05:24
